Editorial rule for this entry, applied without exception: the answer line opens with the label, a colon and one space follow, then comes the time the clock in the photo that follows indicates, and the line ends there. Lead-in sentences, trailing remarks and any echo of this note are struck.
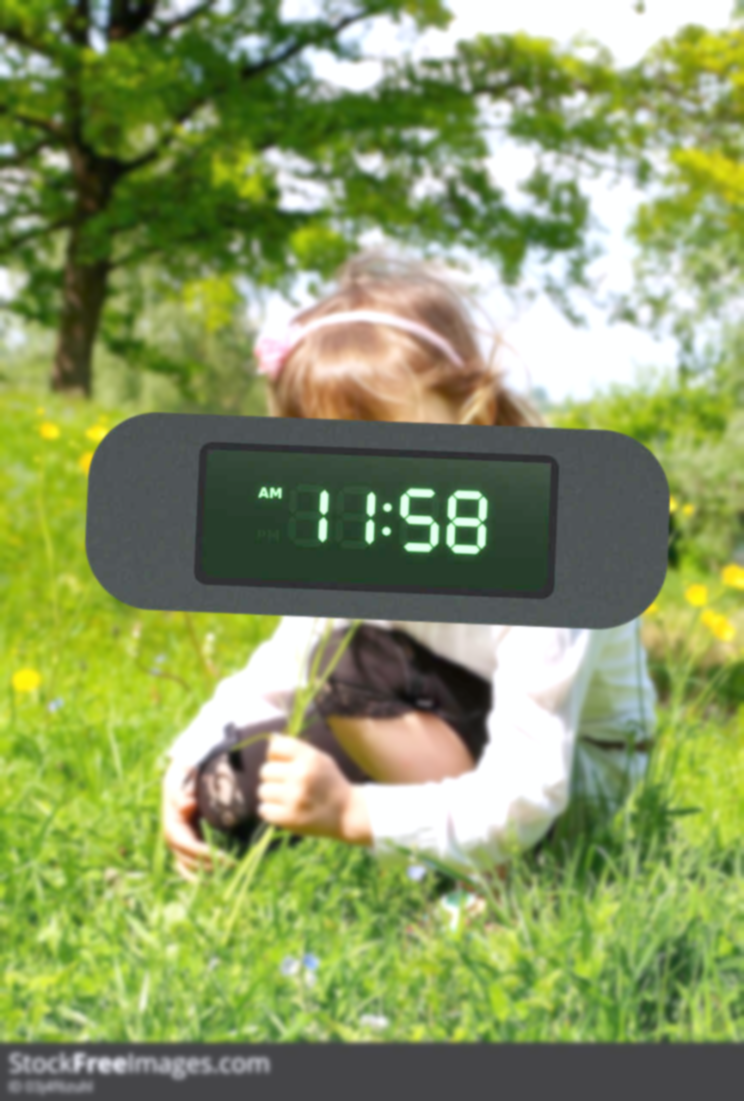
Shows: 11:58
